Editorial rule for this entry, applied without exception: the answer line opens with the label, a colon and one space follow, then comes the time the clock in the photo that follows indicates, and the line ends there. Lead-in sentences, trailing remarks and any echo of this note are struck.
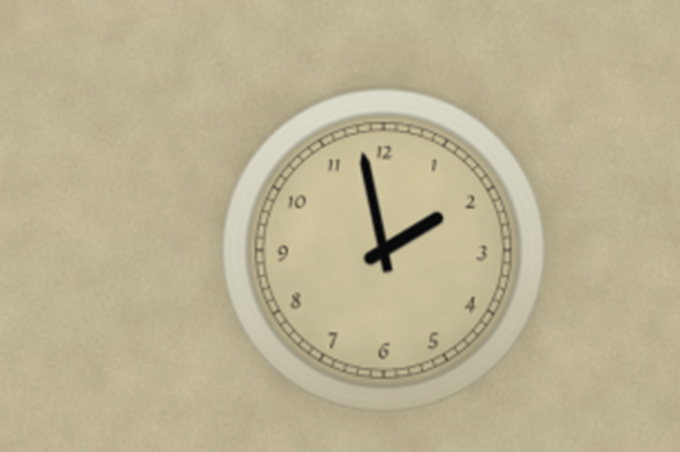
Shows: 1:58
